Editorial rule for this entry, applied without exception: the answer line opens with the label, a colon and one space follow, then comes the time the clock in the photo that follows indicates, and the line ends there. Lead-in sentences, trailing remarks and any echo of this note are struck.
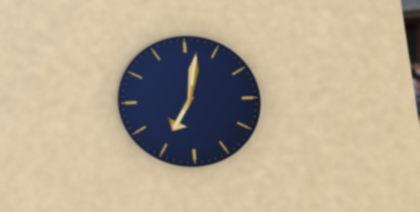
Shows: 7:02
